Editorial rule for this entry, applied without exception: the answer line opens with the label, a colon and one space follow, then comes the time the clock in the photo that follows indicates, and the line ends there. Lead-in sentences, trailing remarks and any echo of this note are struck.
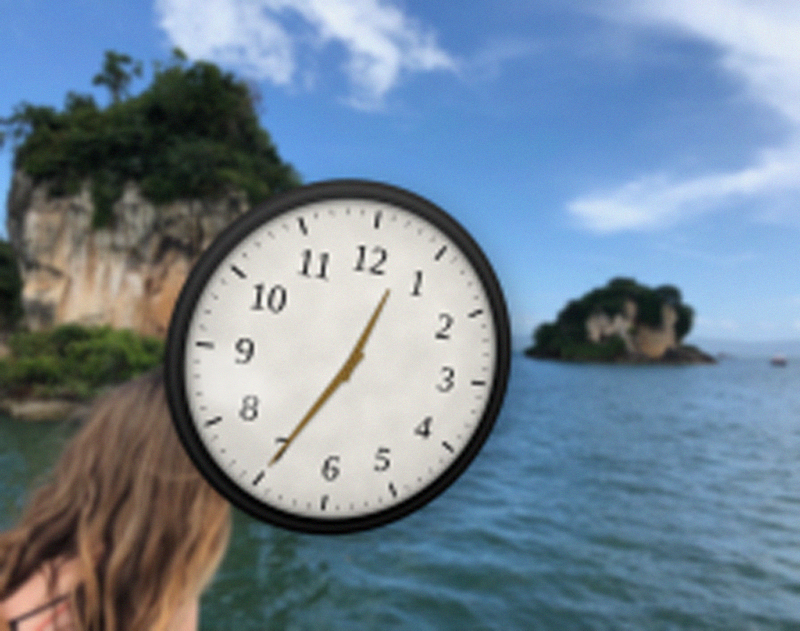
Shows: 12:35
